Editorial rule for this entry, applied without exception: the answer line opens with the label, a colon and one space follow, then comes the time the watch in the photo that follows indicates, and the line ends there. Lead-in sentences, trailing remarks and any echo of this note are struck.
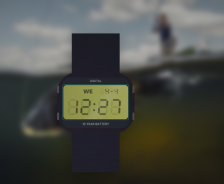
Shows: 12:27
